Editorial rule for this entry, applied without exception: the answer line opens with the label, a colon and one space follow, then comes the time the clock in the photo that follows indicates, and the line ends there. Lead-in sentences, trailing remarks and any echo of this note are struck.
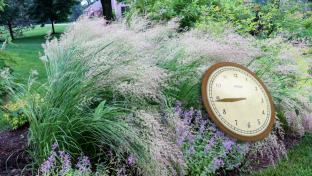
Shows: 8:44
